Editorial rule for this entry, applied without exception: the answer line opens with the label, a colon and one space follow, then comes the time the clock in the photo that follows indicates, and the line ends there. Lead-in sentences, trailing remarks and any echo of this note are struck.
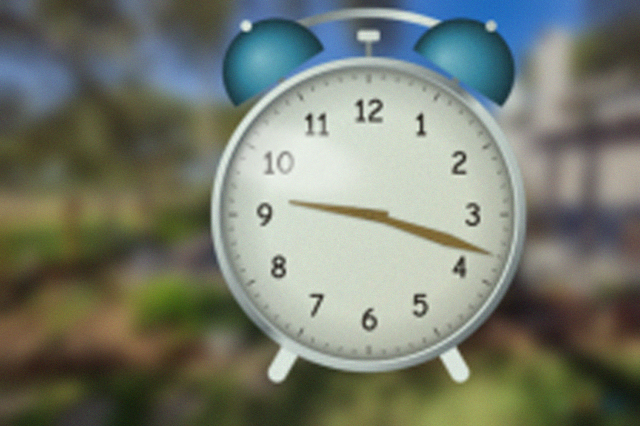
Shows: 9:18
